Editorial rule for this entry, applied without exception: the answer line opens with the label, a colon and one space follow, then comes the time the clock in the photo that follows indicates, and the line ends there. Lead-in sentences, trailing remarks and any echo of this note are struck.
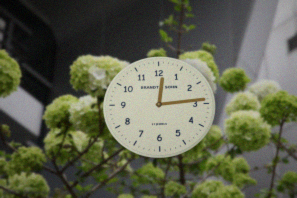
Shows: 12:14
